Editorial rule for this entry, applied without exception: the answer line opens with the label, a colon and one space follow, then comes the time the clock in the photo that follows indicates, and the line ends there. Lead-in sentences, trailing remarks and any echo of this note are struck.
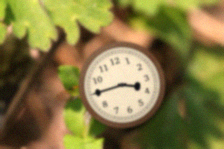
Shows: 3:45
